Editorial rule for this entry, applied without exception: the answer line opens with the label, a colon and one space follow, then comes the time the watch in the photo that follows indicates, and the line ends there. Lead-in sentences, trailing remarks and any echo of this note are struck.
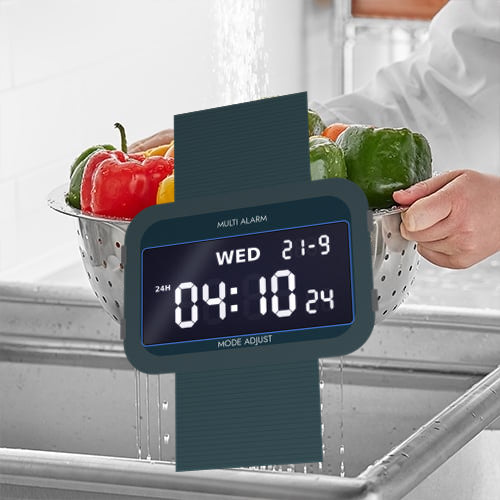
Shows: 4:10:24
